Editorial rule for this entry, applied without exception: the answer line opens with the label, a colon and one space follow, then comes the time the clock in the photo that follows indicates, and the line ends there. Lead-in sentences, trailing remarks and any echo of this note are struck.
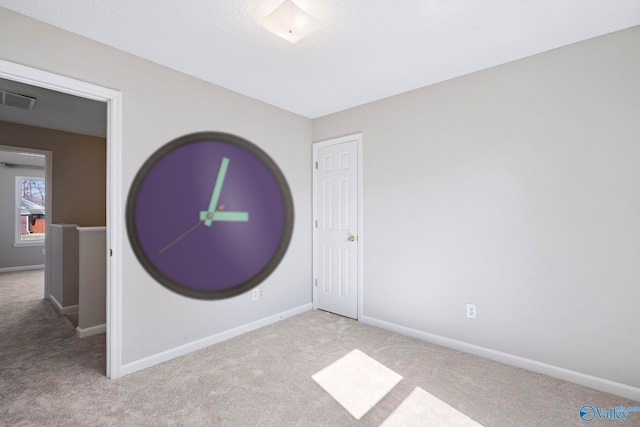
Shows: 3:02:39
